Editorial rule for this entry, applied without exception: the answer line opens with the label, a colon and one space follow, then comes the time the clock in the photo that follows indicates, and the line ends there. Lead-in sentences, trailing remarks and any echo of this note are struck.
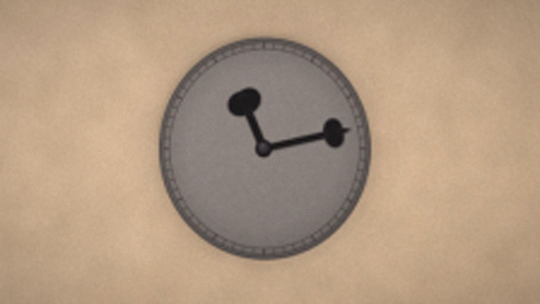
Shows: 11:13
